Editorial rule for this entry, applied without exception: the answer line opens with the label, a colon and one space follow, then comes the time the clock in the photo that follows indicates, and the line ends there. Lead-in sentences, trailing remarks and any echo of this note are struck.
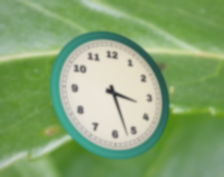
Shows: 3:27
